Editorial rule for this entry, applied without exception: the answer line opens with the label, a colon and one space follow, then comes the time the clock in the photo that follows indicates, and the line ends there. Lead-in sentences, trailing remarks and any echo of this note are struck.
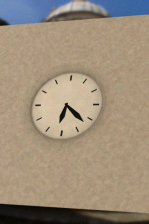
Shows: 6:22
